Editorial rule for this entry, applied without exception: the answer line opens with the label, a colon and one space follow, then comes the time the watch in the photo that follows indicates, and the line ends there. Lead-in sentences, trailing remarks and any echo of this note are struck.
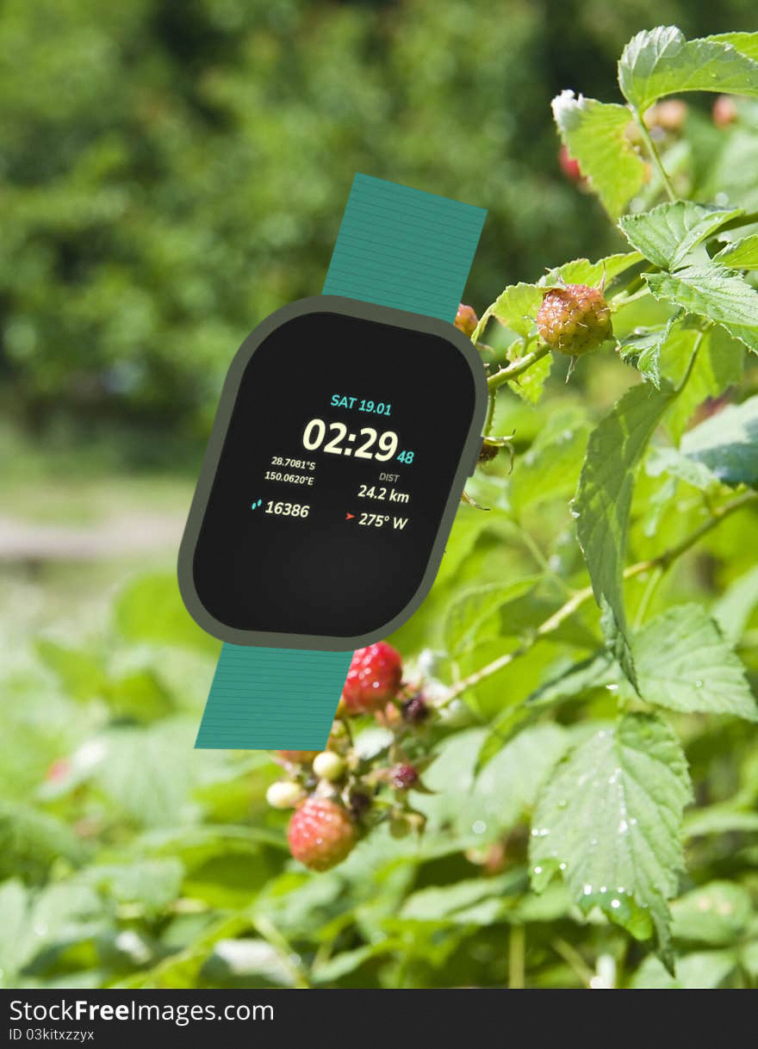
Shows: 2:29:48
